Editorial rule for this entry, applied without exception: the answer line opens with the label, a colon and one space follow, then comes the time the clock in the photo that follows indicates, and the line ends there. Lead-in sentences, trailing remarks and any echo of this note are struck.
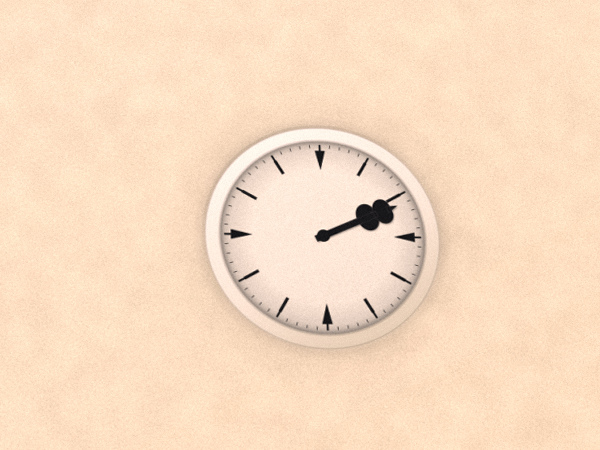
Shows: 2:11
